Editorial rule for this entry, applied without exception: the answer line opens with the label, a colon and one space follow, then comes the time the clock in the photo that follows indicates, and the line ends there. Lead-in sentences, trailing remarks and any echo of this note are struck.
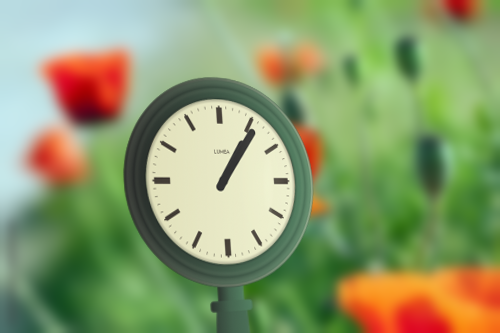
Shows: 1:06
